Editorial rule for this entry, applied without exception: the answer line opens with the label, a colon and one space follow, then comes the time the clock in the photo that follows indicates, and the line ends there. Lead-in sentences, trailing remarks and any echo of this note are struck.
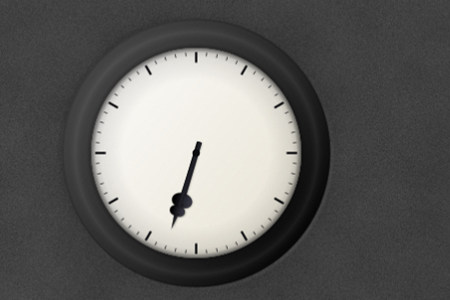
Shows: 6:33
